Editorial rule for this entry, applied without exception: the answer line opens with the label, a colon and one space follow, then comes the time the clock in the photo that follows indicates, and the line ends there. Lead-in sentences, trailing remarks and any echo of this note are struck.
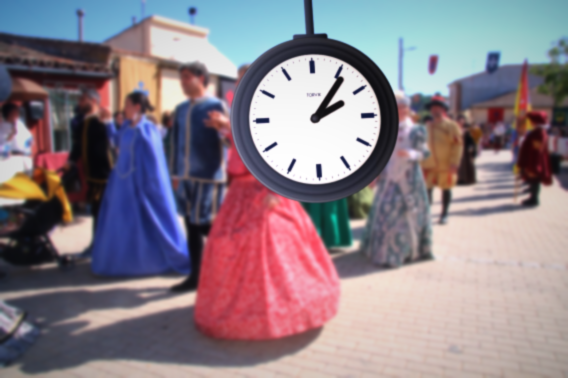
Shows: 2:06
